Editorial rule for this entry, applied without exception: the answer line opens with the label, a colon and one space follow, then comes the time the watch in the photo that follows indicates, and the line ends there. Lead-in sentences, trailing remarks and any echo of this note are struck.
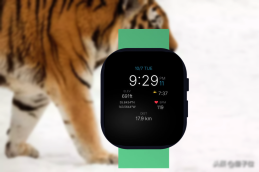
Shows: 9:29
